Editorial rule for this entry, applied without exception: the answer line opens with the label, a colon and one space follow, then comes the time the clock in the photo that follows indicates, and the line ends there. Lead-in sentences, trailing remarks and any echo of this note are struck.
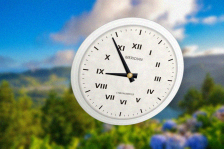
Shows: 8:54
